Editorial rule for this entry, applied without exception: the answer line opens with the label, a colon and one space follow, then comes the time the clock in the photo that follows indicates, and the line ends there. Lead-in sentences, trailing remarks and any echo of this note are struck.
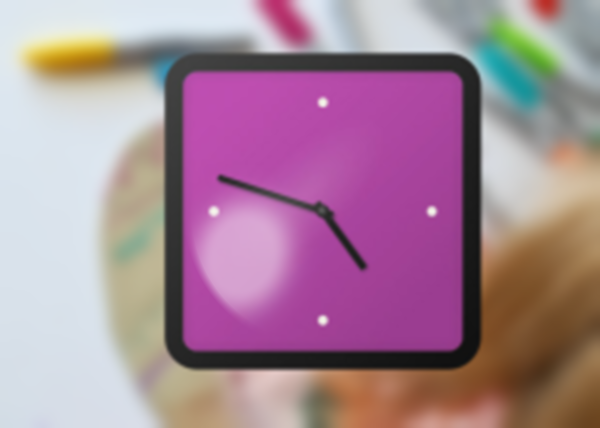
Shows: 4:48
